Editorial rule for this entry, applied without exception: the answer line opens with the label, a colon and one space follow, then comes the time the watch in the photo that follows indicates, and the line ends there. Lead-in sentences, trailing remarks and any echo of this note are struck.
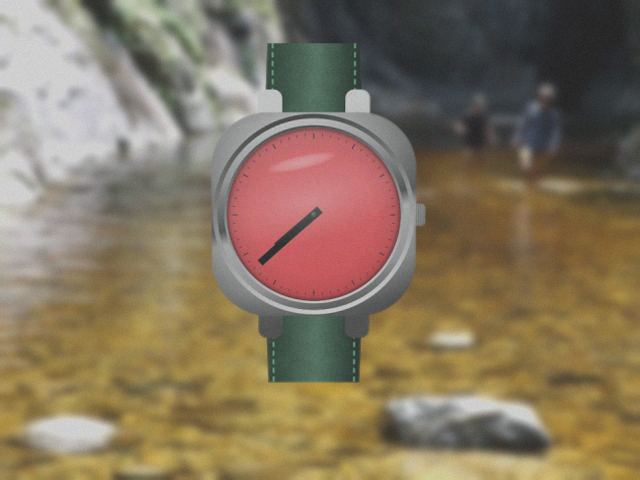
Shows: 7:38
